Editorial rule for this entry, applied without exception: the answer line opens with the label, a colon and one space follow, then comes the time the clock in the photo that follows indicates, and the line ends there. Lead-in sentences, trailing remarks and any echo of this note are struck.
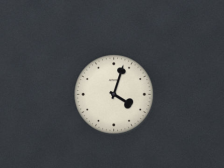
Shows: 4:03
